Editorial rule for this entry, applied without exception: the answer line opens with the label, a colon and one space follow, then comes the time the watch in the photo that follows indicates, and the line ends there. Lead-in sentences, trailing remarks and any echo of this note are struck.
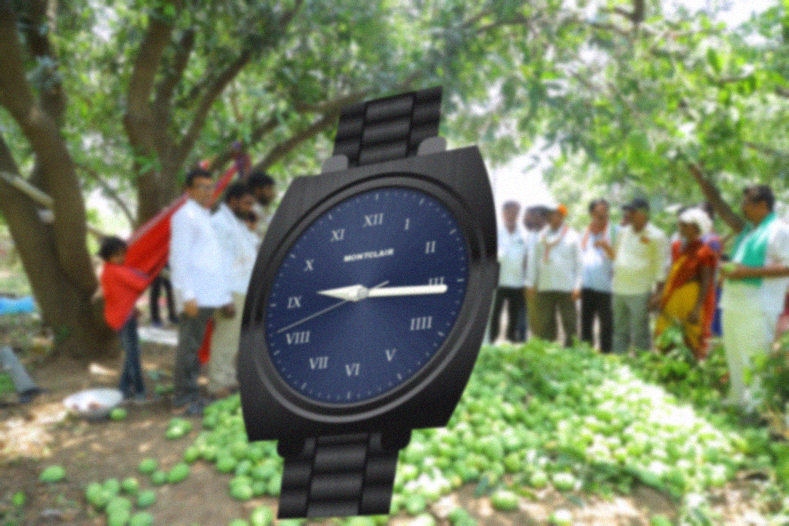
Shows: 9:15:42
